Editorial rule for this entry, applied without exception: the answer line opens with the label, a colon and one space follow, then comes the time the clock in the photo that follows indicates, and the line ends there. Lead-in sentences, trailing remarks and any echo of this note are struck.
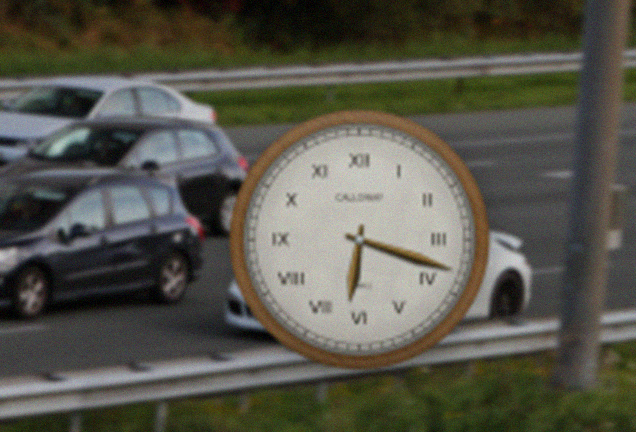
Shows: 6:18
